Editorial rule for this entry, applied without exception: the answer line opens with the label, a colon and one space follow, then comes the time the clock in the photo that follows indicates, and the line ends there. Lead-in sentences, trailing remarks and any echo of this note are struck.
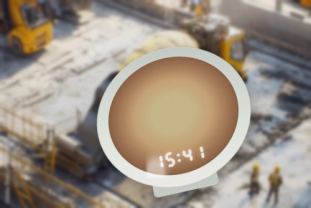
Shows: 15:41
